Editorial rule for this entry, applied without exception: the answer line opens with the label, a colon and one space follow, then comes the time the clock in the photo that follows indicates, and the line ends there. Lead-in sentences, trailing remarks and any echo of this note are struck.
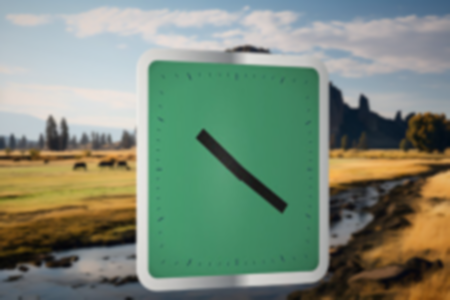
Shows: 10:21
